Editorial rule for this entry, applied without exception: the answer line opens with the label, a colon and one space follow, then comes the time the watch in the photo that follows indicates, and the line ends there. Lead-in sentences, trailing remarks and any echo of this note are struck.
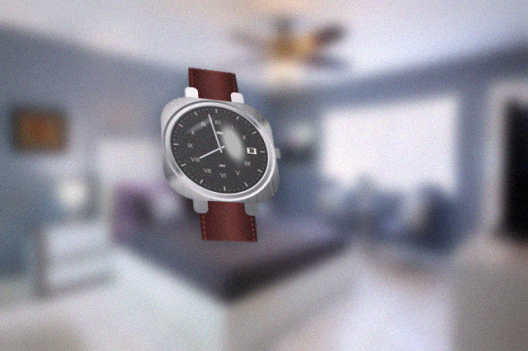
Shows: 7:58
